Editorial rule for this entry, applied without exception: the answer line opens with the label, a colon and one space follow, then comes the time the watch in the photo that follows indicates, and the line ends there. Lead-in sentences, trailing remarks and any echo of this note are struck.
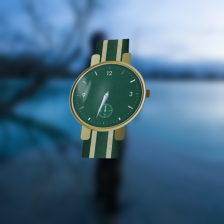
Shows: 6:33
